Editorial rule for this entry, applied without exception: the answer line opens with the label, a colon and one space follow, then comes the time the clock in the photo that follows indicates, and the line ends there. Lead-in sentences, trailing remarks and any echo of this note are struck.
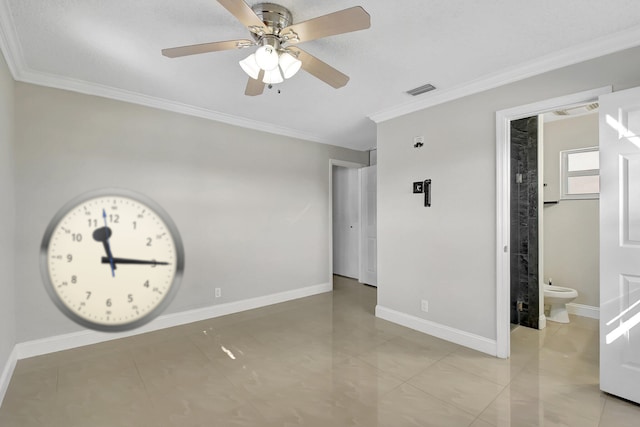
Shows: 11:14:58
